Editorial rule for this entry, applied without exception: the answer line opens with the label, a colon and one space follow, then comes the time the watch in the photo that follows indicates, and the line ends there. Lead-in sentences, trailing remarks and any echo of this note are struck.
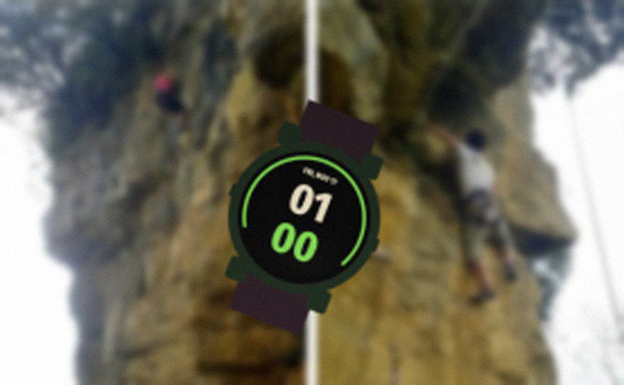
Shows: 1:00
